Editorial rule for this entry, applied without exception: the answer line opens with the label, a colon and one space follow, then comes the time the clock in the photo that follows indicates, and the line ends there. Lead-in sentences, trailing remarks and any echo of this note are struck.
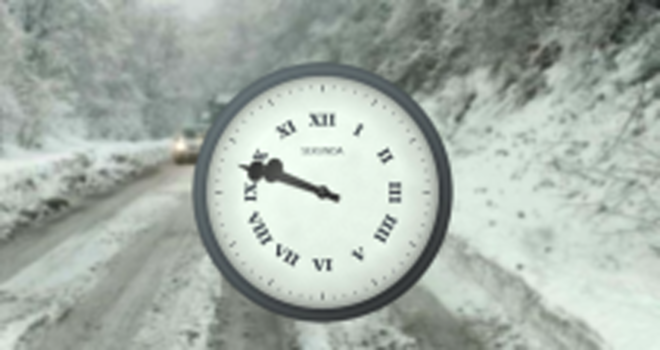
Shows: 9:48
